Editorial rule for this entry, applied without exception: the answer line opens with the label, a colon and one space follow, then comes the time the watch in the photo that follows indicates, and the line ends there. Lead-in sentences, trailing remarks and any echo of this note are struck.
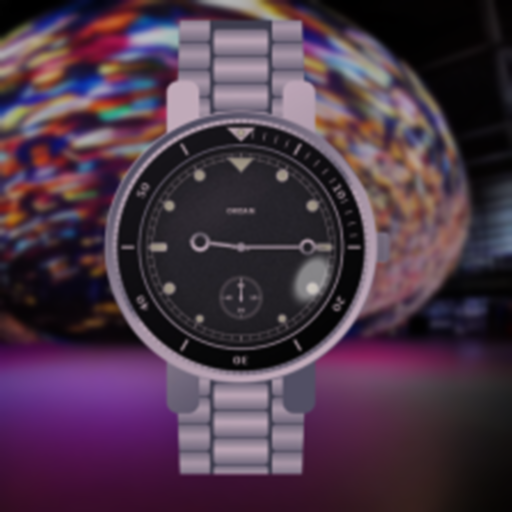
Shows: 9:15
